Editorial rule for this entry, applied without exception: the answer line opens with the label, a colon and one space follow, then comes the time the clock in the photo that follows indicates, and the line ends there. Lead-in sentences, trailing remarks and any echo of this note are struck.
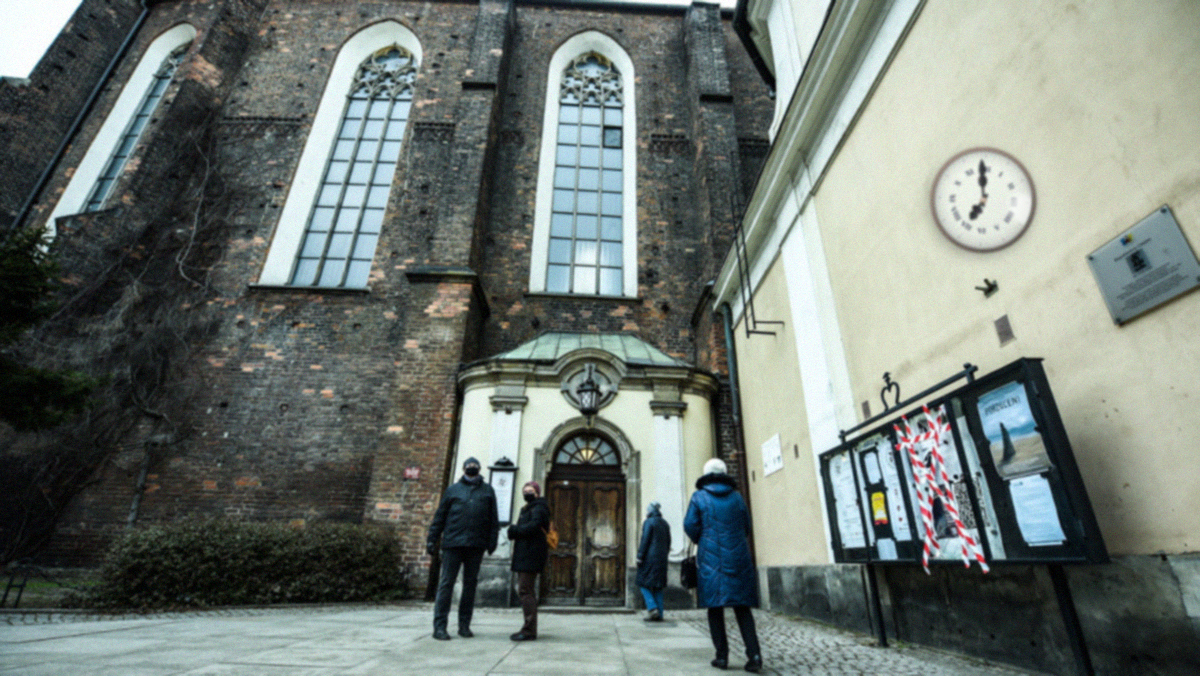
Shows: 6:59
